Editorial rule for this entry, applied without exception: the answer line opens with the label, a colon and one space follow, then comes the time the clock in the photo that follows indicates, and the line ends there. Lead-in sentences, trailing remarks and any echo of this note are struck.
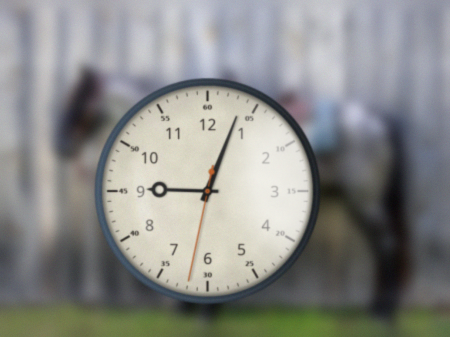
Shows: 9:03:32
